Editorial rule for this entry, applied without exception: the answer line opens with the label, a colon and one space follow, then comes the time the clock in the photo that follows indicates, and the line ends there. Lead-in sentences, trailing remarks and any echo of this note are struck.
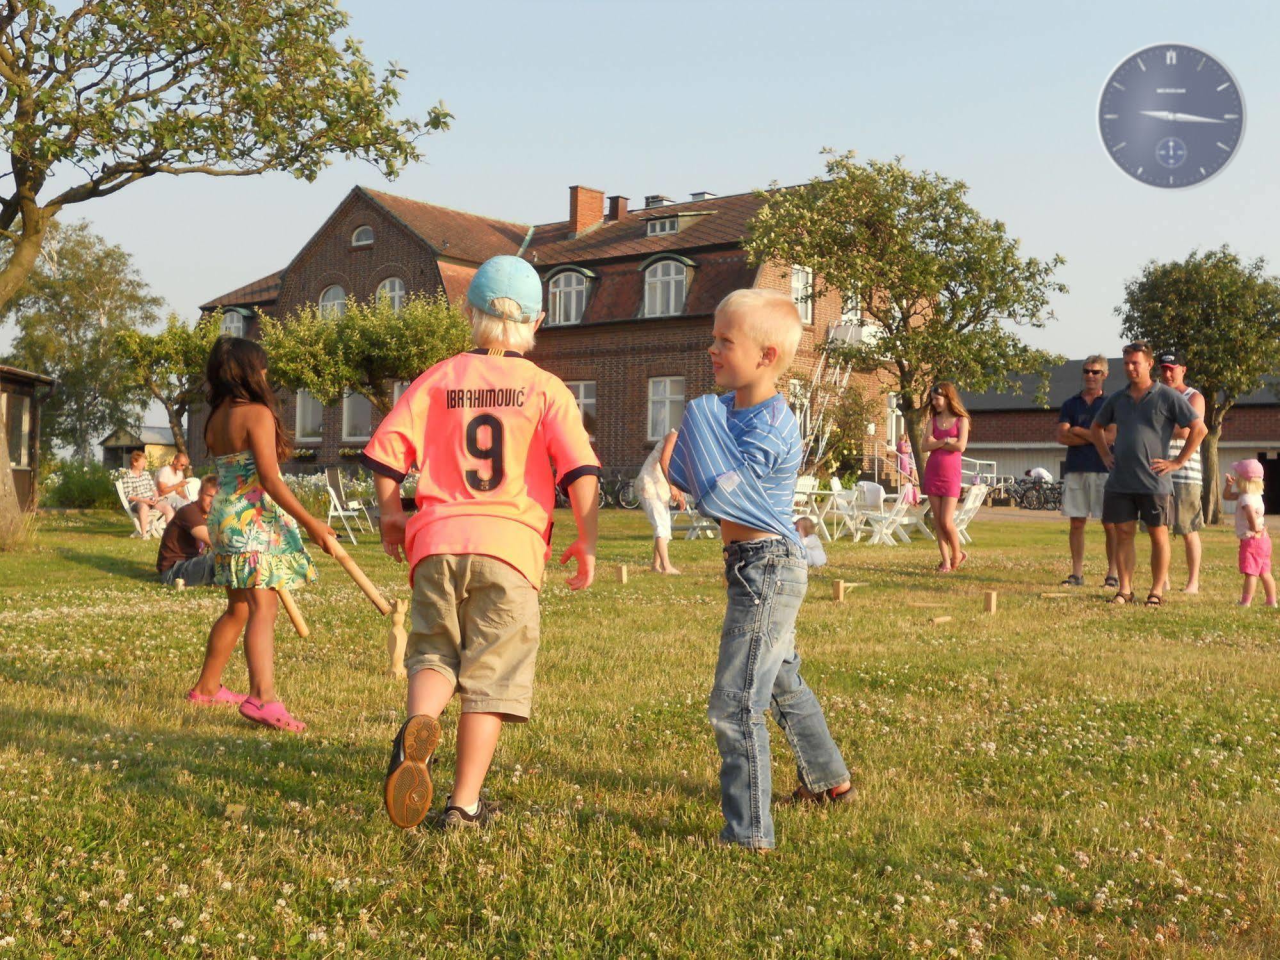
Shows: 9:16
